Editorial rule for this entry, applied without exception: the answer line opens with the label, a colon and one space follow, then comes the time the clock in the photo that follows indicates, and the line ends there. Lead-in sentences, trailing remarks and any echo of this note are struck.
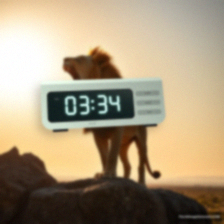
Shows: 3:34
